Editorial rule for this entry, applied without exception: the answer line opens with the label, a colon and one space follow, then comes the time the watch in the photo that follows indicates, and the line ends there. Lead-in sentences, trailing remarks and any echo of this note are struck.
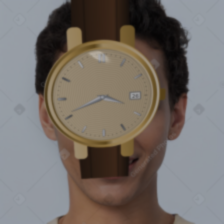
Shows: 3:41
